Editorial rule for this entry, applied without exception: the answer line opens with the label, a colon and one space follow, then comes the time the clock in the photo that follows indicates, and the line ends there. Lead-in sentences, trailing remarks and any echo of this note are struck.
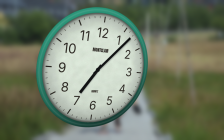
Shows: 7:07
